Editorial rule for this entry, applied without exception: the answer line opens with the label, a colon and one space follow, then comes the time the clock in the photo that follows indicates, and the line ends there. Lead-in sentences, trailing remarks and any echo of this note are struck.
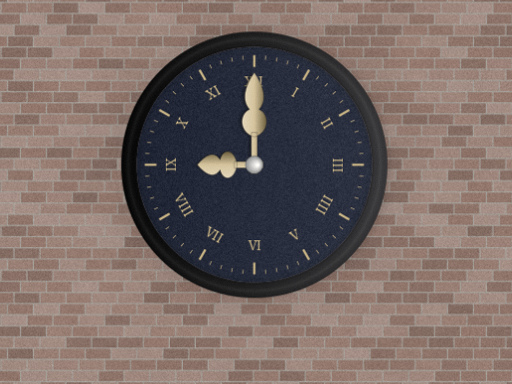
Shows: 9:00
